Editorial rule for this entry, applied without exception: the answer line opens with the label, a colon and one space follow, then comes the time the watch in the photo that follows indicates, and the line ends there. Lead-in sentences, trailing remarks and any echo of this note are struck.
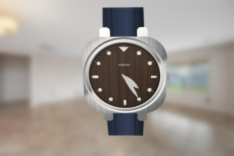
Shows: 4:25
